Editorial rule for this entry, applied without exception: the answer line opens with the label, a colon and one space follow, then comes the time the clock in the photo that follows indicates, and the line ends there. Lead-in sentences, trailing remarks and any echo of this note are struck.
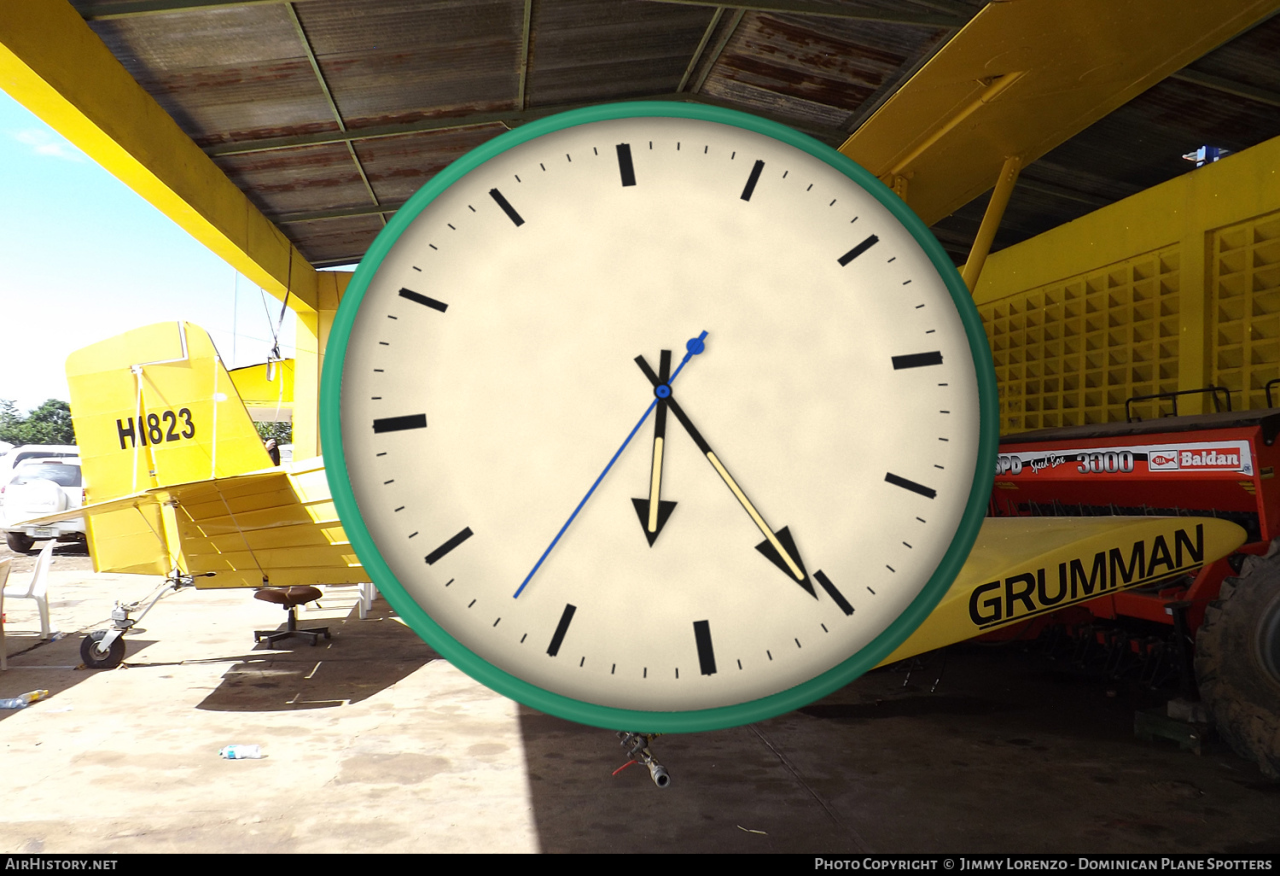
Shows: 6:25:37
